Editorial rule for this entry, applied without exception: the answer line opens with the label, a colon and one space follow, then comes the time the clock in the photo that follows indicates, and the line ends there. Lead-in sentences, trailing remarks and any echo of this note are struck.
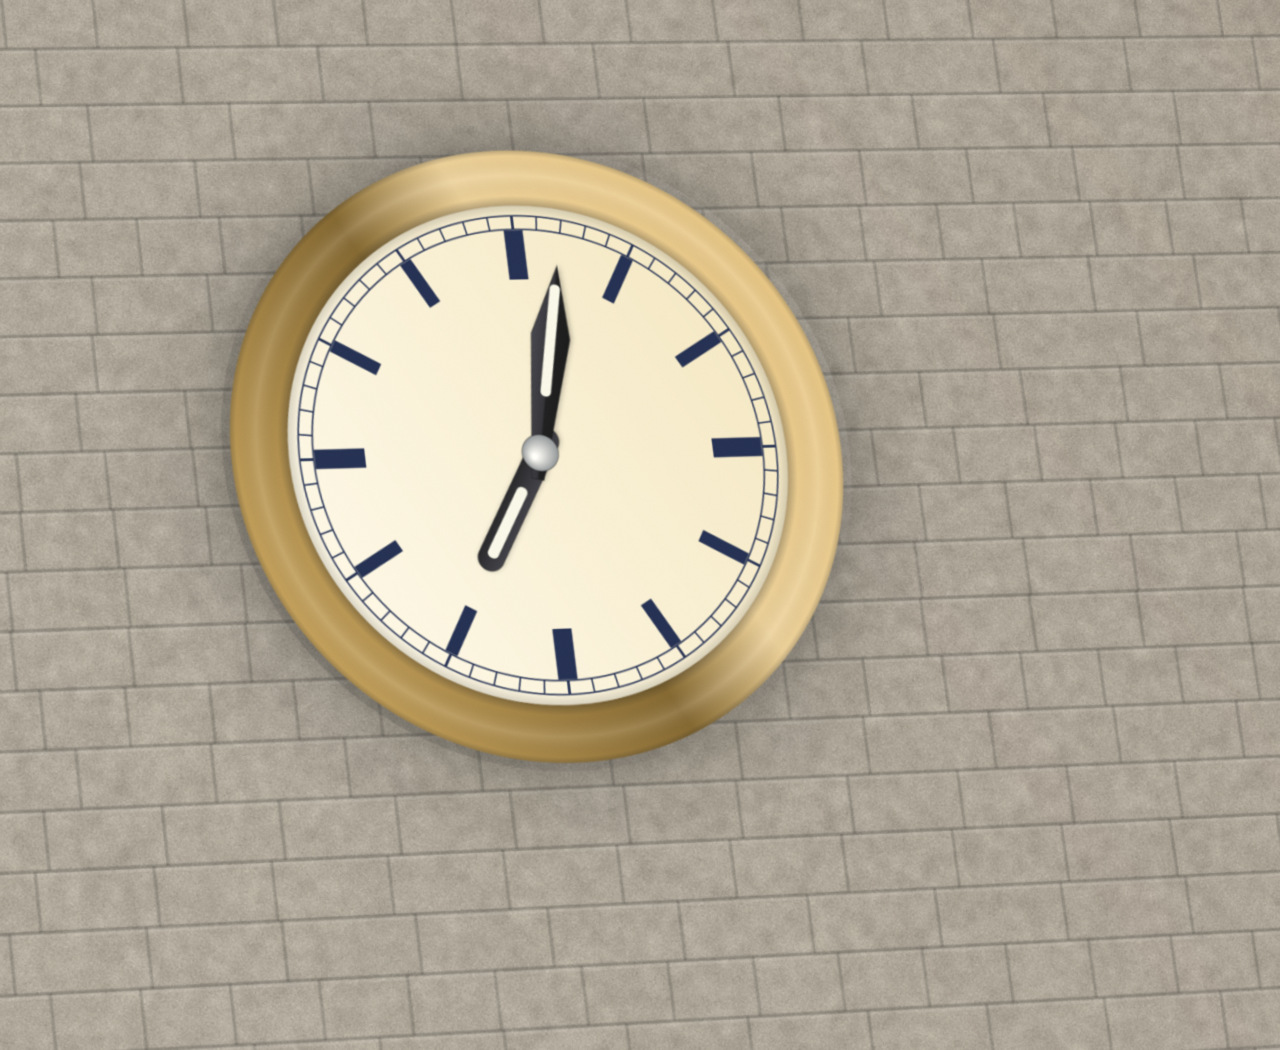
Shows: 7:02
